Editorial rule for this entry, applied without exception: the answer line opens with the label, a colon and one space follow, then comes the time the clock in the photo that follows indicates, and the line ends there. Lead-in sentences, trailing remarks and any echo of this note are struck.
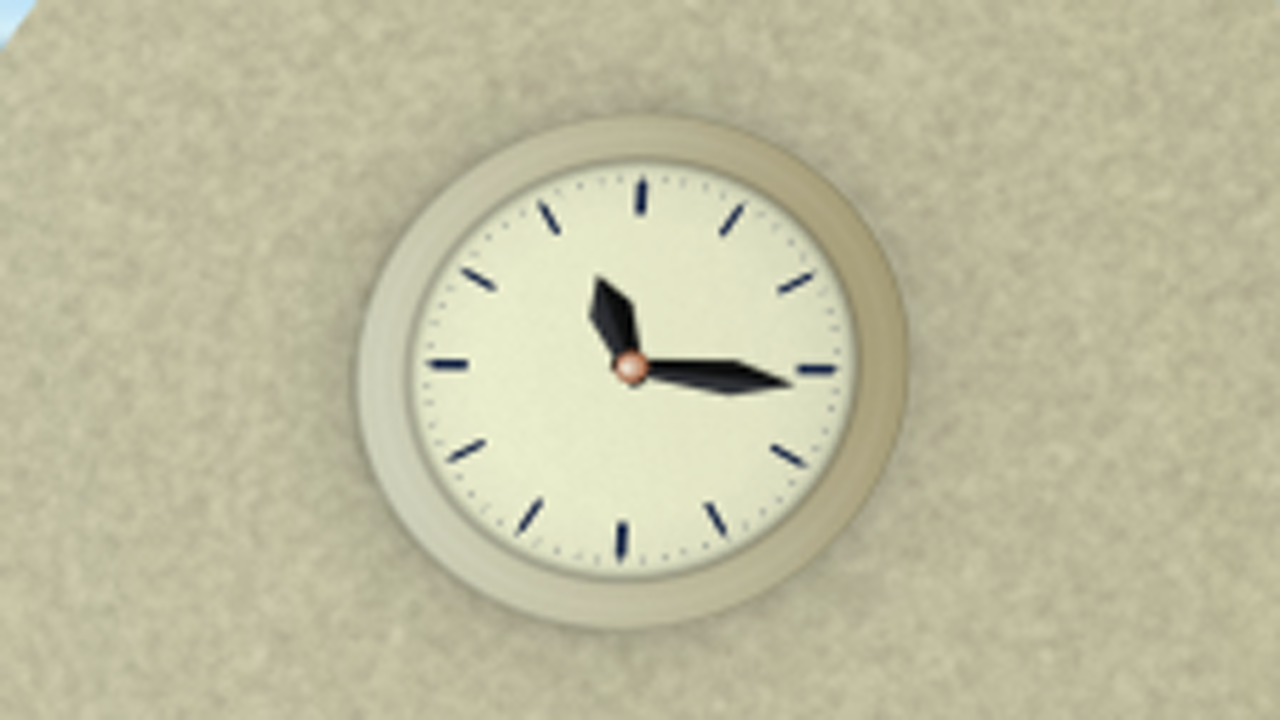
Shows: 11:16
